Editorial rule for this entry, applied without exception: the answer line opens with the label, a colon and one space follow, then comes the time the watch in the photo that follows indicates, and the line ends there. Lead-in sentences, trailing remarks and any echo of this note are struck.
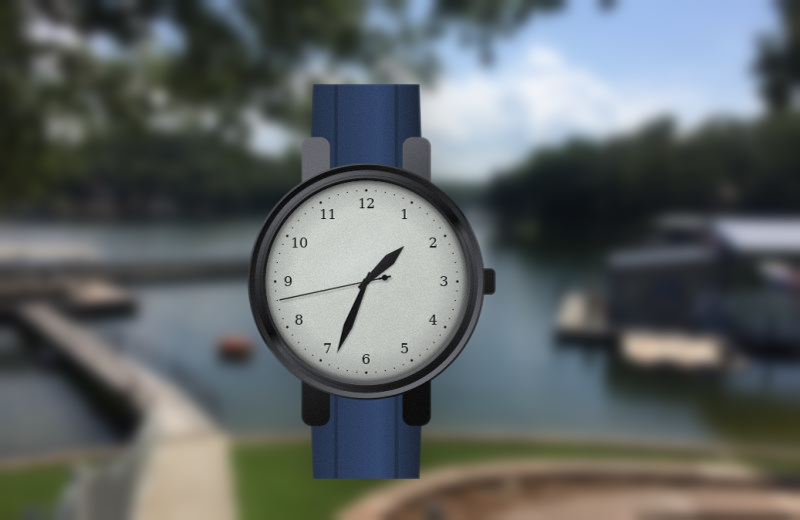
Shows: 1:33:43
